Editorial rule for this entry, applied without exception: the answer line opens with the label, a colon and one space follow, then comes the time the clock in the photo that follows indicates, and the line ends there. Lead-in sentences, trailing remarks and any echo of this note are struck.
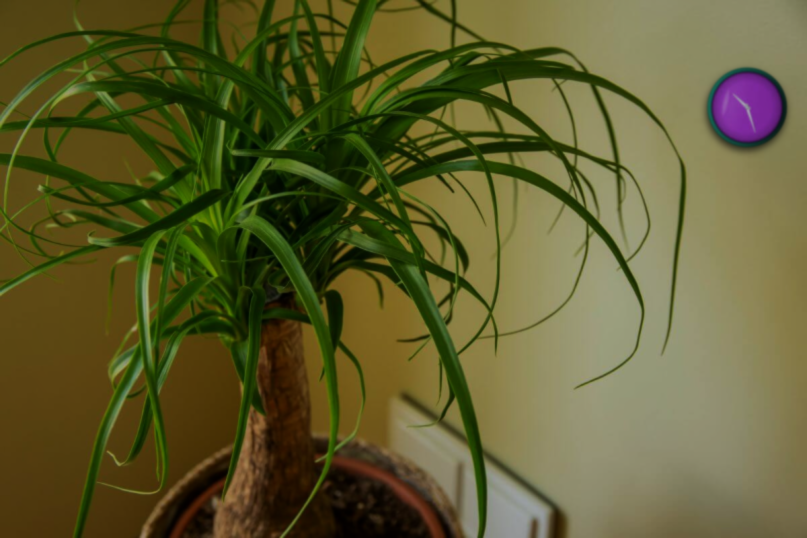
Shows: 10:27
